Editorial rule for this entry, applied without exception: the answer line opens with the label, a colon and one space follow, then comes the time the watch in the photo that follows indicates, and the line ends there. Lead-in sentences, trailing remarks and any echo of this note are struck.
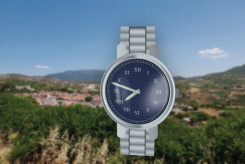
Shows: 7:48
